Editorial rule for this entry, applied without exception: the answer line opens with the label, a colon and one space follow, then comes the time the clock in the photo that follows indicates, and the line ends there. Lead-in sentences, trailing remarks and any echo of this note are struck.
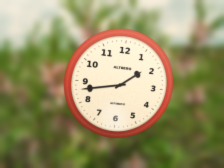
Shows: 1:43
